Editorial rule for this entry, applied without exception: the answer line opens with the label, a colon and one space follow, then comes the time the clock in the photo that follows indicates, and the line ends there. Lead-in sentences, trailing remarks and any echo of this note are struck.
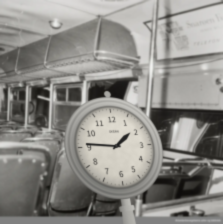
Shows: 1:46
